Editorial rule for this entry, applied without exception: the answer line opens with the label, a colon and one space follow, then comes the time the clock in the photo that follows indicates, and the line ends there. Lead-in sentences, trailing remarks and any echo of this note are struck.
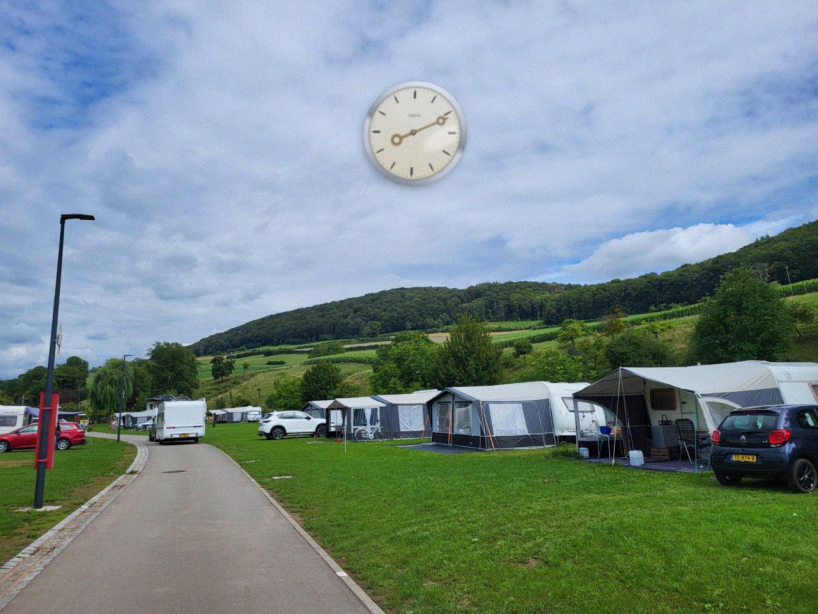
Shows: 8:11
